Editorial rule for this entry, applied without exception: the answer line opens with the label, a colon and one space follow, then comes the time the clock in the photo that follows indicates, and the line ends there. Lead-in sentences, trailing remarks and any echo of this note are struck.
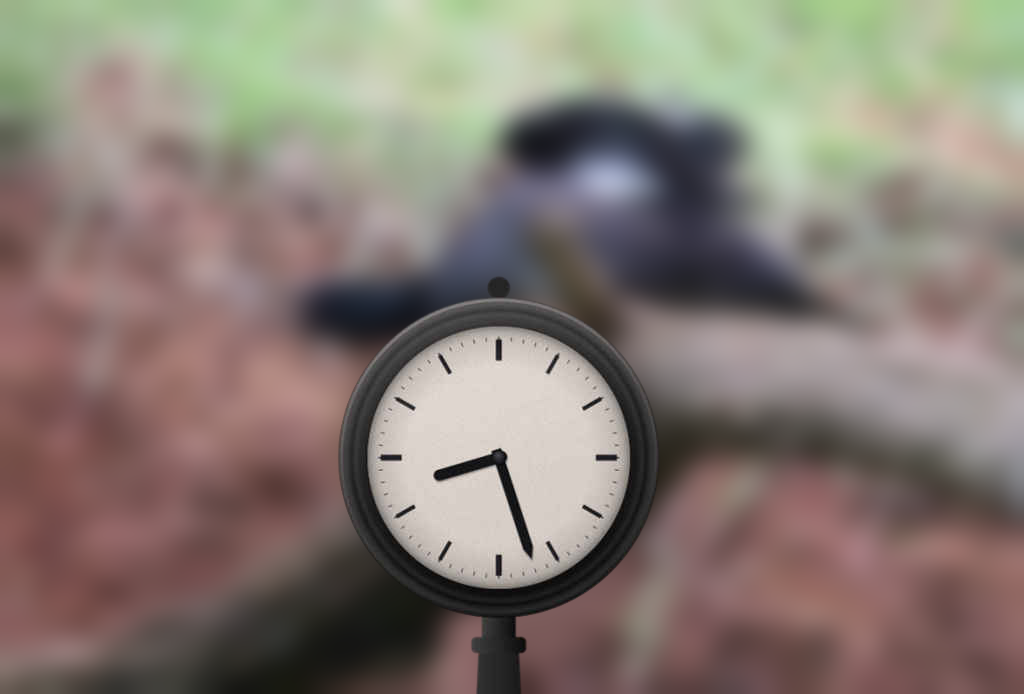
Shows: 8:27
